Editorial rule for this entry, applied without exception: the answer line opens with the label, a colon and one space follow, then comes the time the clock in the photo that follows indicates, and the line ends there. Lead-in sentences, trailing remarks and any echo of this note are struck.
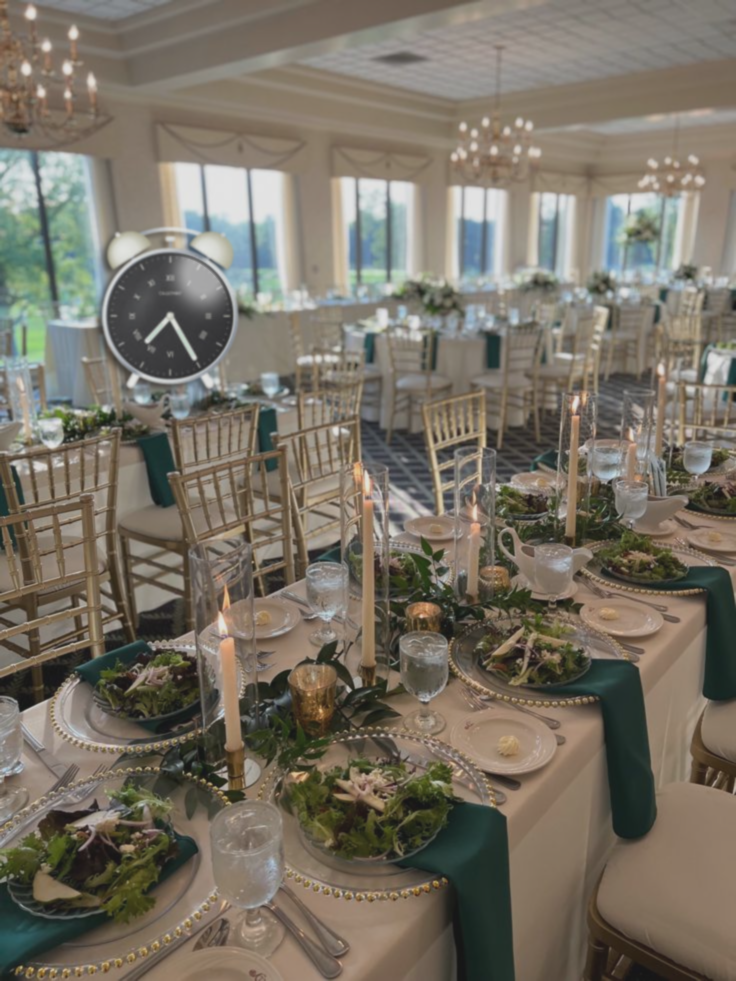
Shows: 7:25
